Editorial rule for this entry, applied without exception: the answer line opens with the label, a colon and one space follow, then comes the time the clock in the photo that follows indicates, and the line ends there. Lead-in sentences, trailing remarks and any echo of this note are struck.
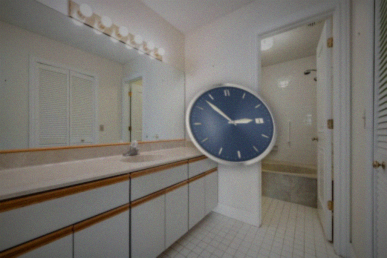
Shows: 2:53
